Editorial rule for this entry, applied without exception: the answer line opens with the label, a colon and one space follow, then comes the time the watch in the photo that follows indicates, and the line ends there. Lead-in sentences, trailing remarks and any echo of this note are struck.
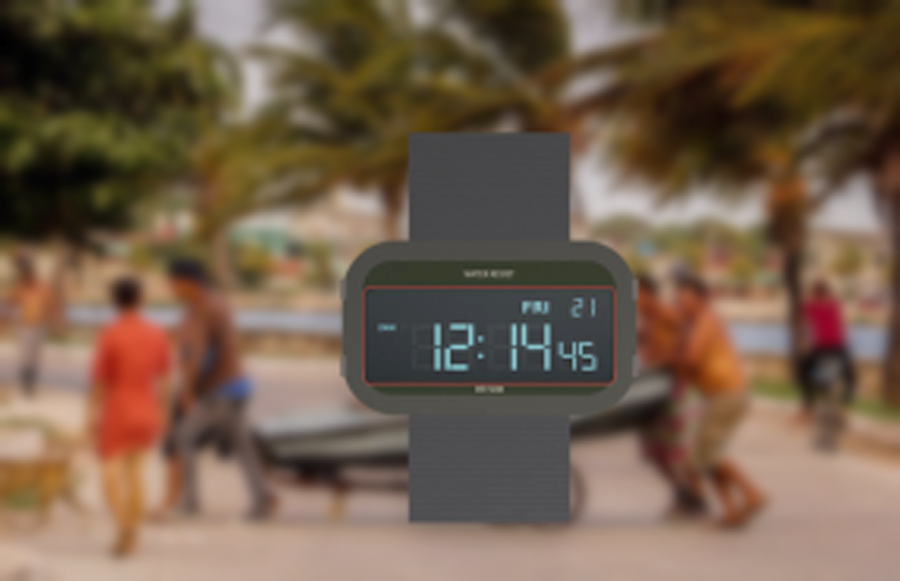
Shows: 12:14:45
